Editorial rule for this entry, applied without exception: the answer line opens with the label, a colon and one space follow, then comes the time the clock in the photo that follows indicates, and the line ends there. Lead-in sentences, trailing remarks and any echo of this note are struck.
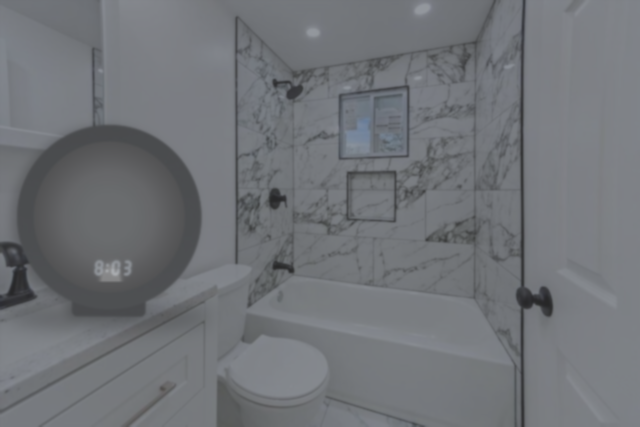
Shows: 8:03
